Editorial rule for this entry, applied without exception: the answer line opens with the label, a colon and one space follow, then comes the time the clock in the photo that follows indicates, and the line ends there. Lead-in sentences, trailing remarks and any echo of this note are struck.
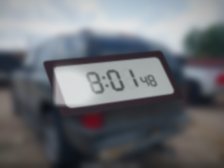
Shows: 8:01:48
